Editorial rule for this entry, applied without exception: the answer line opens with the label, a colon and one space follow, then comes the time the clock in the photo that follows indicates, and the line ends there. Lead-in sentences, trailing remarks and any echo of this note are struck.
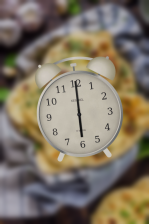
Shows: 6:00
